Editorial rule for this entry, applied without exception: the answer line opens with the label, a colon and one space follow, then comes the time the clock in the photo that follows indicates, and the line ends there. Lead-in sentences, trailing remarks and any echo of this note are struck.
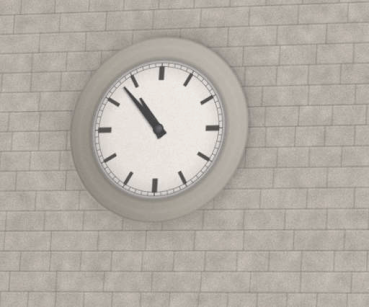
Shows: 10:53
